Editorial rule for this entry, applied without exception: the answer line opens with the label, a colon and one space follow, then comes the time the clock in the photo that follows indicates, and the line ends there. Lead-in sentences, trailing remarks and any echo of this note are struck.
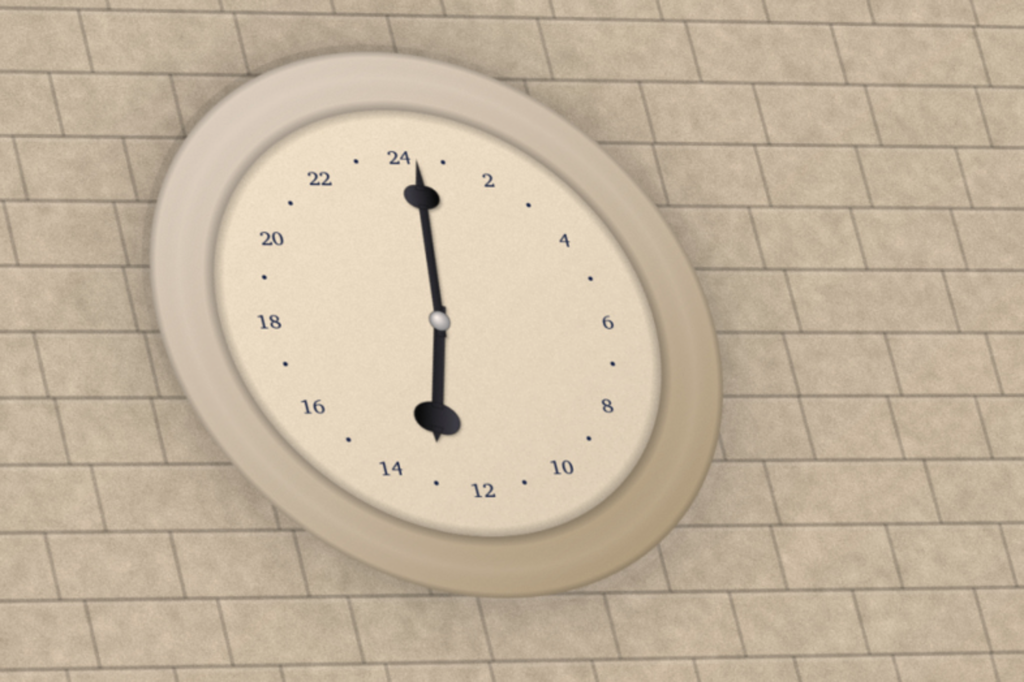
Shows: 13:01
